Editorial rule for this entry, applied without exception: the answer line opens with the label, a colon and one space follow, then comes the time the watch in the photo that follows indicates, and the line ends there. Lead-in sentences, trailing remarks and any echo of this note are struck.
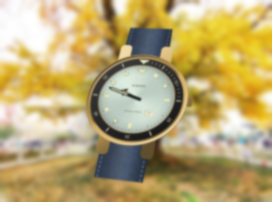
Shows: 9:48
